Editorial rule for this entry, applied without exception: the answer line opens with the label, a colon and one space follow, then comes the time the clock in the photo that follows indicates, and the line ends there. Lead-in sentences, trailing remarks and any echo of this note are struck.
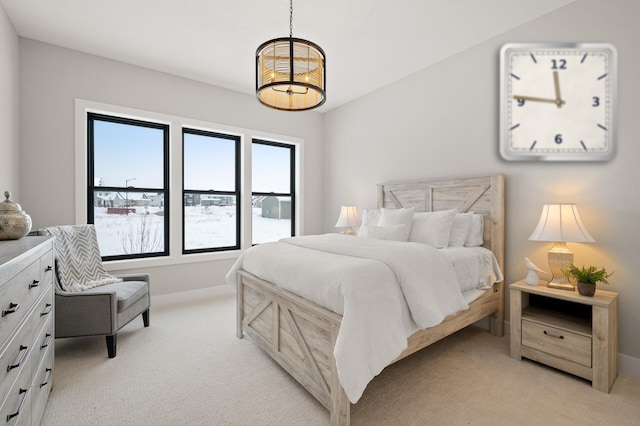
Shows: 11:46
